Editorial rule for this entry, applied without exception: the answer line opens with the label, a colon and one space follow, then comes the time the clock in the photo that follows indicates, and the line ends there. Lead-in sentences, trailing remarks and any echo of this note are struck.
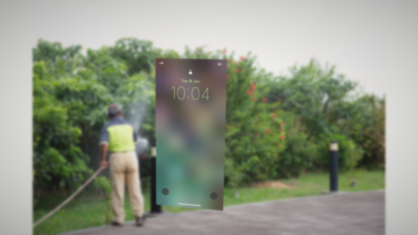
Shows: 10:04
